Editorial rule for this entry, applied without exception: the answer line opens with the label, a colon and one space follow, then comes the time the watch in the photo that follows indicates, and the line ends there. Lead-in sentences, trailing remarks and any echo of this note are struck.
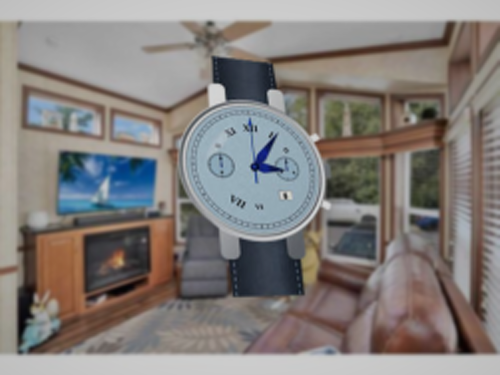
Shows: 3:06
